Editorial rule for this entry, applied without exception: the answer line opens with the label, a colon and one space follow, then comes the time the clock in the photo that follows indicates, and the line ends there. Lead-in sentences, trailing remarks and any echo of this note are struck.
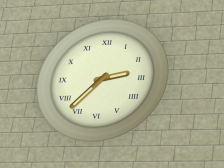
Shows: 2:37
